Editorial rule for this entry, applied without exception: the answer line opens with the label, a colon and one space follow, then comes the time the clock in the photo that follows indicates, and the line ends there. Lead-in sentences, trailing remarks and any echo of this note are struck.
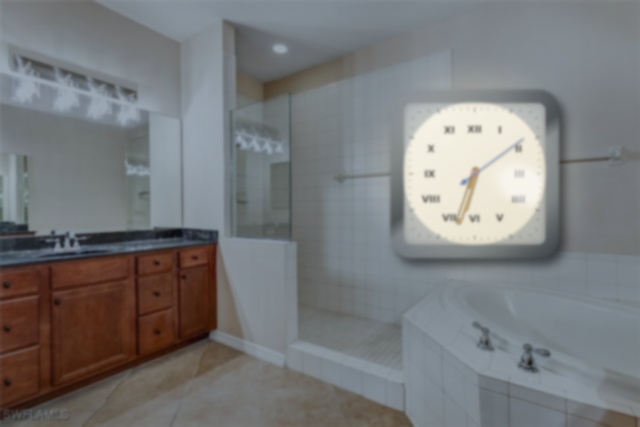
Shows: 6:33:09
